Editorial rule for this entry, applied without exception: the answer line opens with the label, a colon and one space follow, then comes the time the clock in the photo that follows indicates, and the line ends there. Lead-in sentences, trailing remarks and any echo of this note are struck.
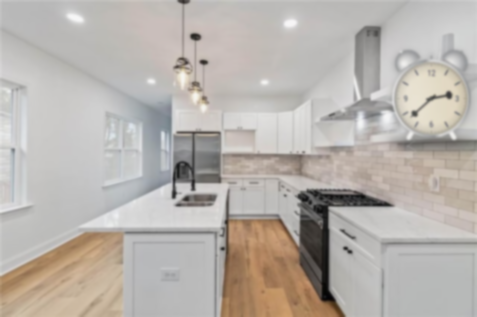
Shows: 2:38
